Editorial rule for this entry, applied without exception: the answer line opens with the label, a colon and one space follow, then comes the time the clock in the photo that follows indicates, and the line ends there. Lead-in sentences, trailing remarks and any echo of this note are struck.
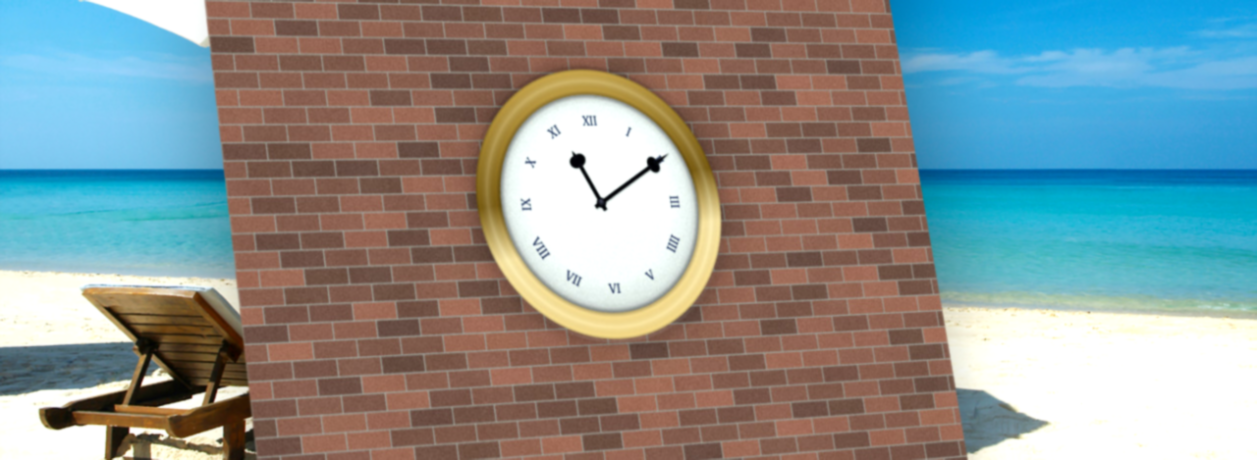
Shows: 11:10
